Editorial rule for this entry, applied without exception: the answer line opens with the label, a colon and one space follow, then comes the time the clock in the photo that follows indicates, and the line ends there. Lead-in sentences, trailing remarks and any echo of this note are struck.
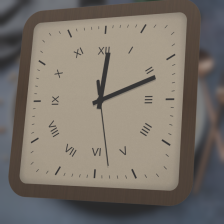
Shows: 12:11:28
